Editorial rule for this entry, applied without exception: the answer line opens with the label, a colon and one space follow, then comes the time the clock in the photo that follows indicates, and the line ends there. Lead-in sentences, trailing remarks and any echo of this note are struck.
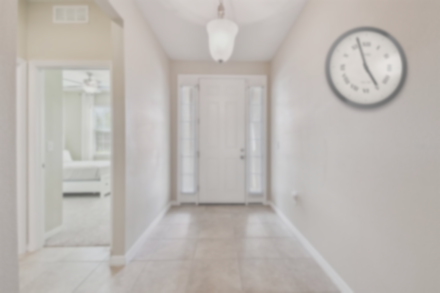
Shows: 4:57
